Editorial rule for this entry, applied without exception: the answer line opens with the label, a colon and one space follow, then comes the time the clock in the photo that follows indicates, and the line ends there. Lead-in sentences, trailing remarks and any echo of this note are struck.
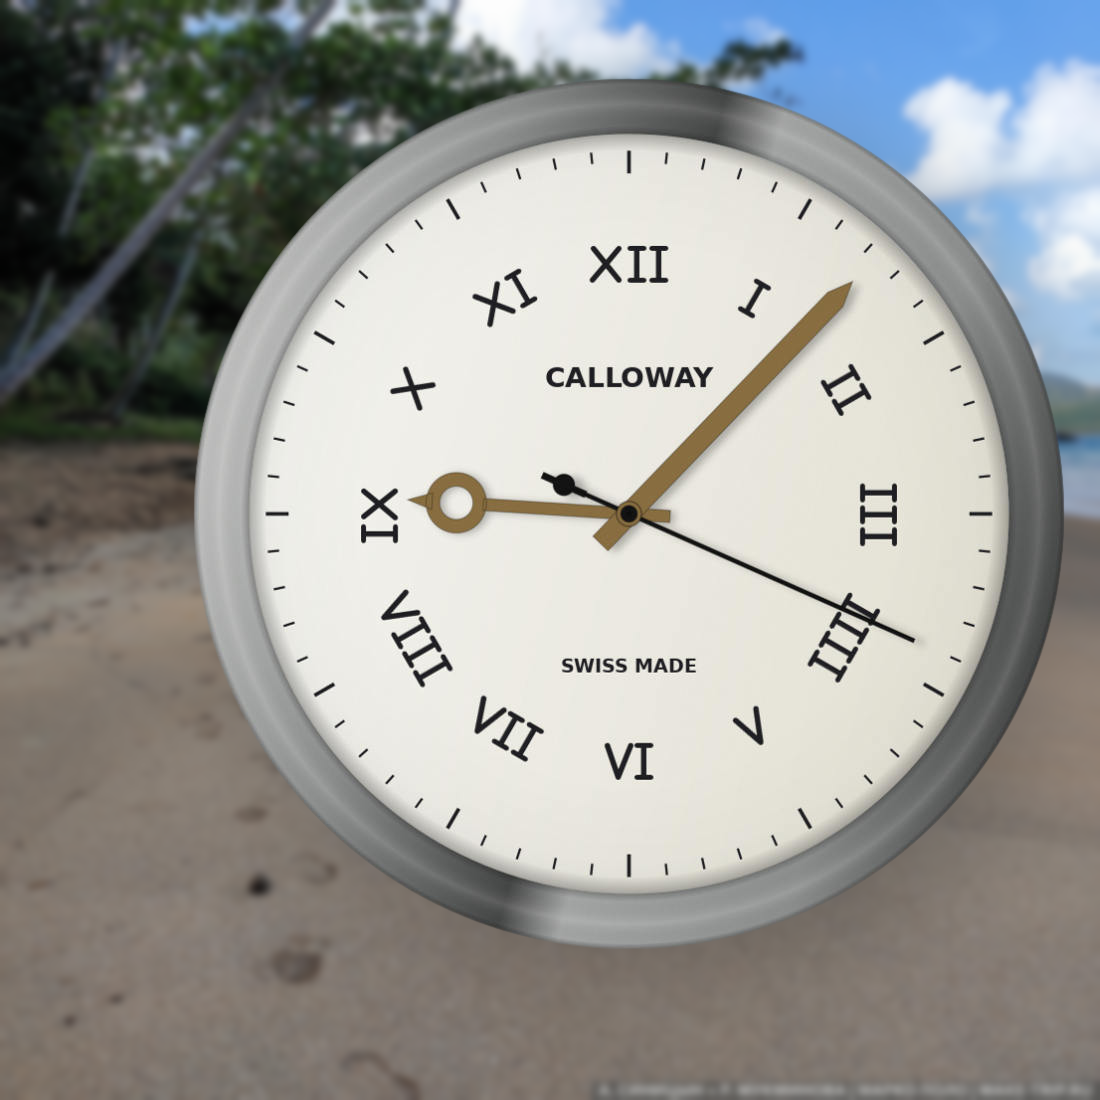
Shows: 9:07:19
